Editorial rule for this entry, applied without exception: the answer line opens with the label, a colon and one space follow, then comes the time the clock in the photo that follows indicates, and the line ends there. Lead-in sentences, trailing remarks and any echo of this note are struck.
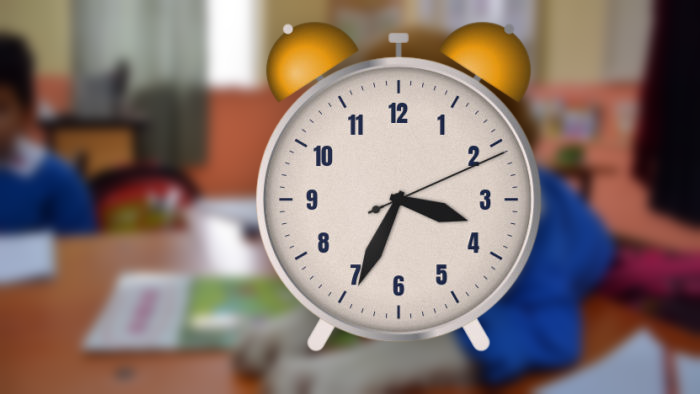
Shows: 3:34:11
